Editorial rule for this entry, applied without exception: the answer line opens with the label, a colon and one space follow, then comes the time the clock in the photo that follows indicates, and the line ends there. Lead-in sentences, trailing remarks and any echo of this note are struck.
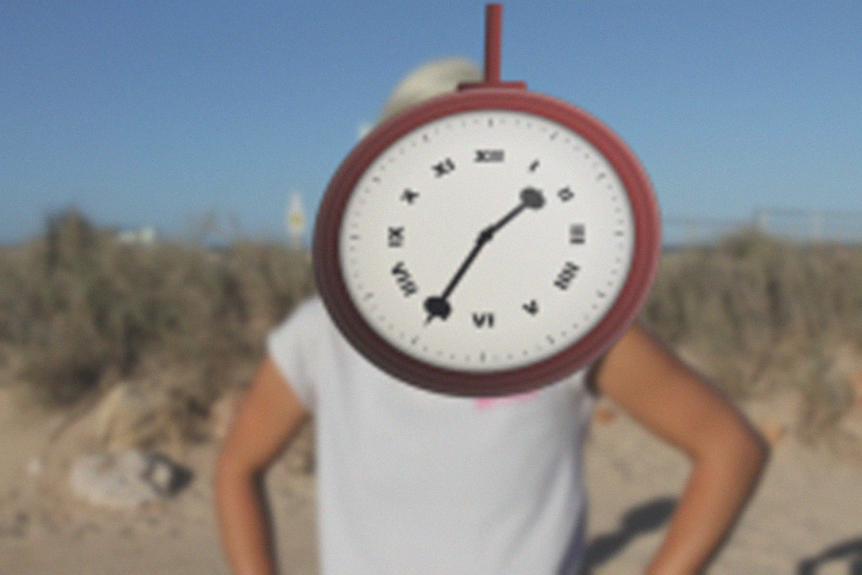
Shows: 1:35
